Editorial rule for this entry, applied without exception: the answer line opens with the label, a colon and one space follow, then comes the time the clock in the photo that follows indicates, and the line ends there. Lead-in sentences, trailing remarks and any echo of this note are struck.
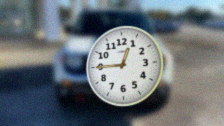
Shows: 12:45
